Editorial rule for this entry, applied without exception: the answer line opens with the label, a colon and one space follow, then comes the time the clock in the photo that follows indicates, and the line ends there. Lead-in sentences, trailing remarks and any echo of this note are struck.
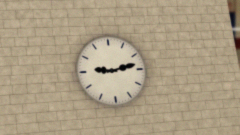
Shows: 9:13
